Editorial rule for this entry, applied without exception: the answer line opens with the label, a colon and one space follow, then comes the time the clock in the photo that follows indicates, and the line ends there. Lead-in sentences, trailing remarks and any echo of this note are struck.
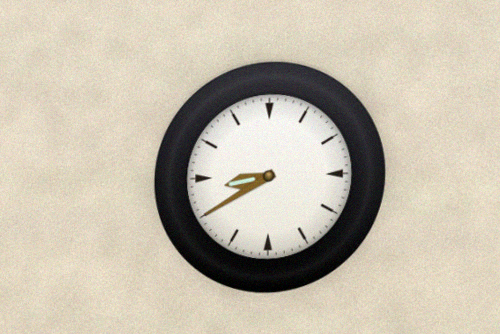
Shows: 8:40
